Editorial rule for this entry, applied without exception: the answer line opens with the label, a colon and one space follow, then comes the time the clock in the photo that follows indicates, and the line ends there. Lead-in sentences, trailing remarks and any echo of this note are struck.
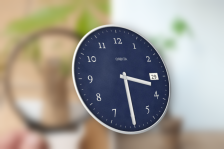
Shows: 3:30
